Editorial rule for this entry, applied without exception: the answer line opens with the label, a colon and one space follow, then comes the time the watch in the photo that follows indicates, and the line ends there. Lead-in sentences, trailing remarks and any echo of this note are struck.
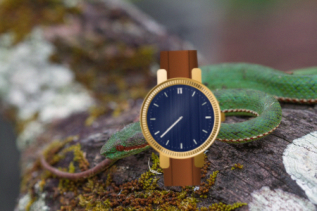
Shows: 7:38
